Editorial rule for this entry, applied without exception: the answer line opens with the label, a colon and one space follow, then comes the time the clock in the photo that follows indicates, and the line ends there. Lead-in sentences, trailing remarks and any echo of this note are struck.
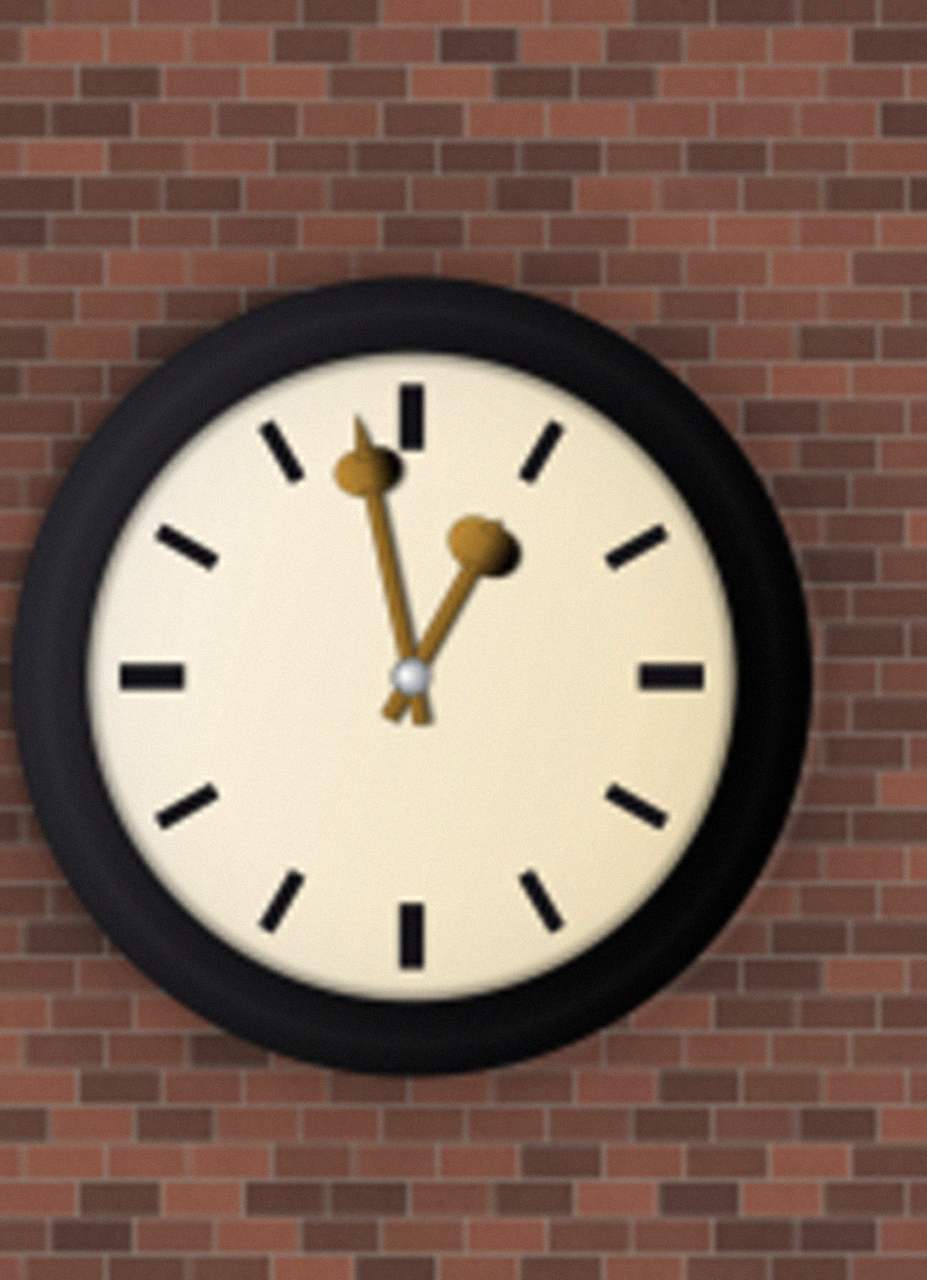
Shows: 12:58
